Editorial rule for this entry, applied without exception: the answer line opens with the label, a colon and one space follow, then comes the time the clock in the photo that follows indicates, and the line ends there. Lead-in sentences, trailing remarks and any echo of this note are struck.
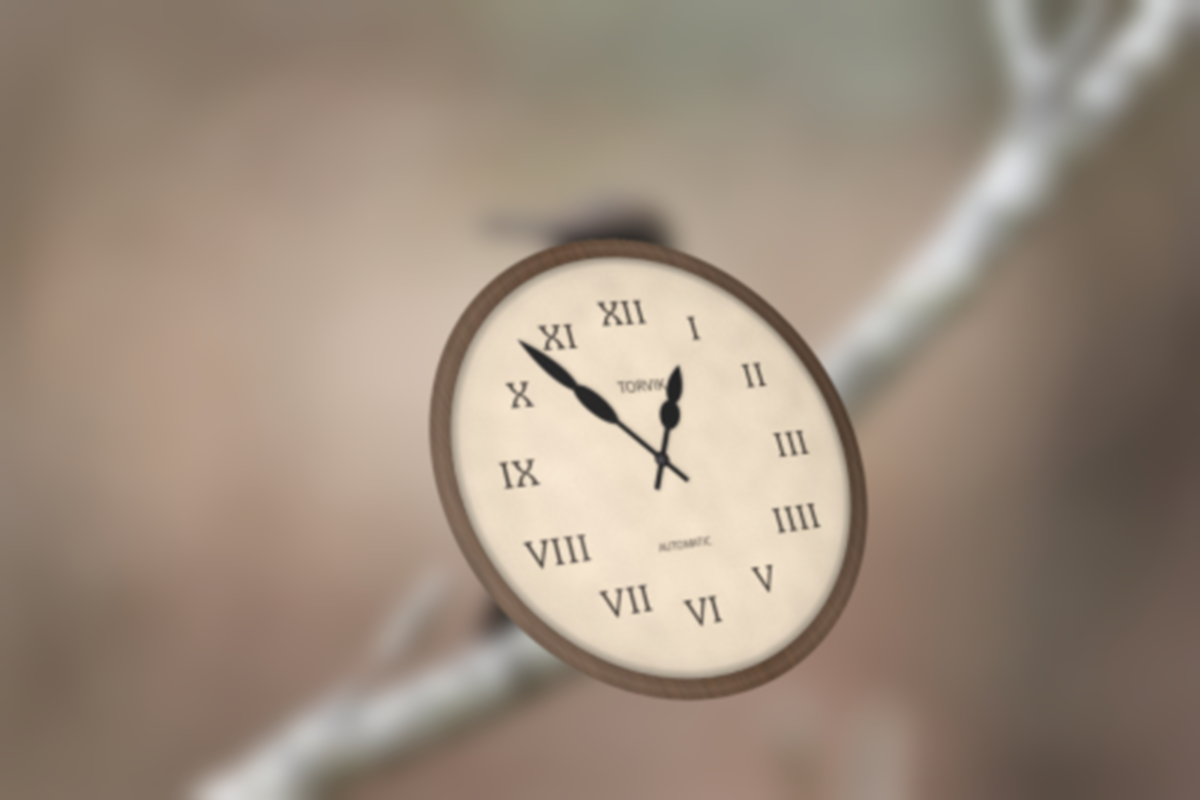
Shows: 12:53
